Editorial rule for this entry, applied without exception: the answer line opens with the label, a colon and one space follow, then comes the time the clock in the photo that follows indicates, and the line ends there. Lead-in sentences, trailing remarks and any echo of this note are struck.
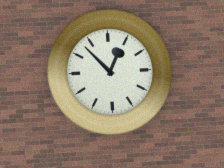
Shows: 12:53
